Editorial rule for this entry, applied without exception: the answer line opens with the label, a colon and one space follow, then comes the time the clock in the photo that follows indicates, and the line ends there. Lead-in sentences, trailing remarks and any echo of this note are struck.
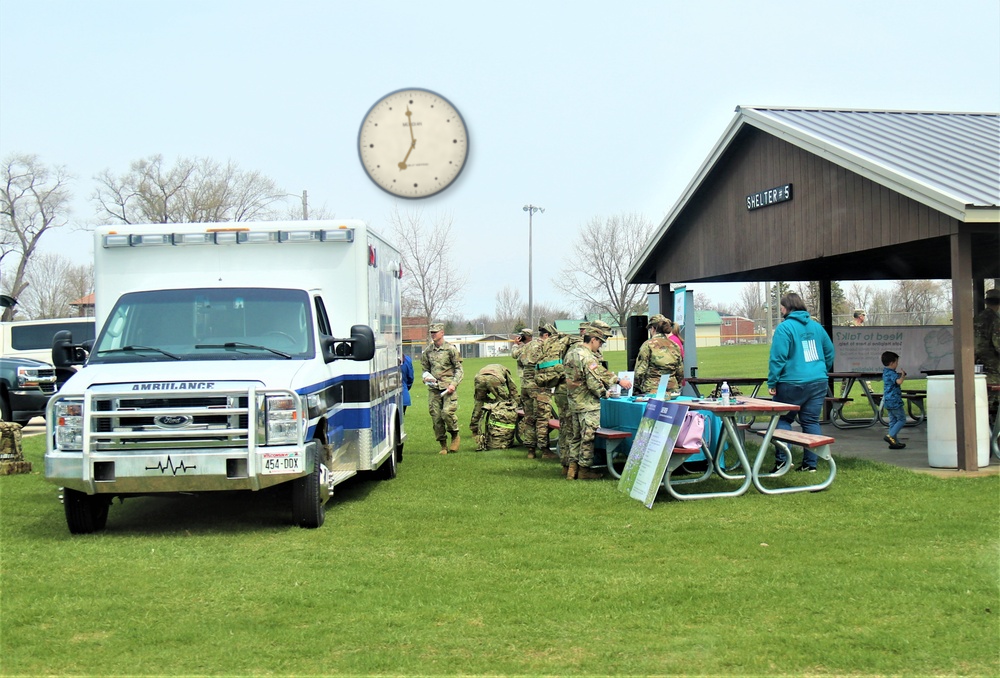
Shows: 6:59
